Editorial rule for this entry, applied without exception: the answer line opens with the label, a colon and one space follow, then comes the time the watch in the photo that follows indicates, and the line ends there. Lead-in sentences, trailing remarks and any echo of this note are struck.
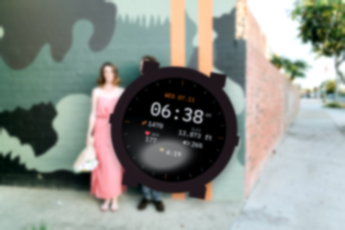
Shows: 6:38
